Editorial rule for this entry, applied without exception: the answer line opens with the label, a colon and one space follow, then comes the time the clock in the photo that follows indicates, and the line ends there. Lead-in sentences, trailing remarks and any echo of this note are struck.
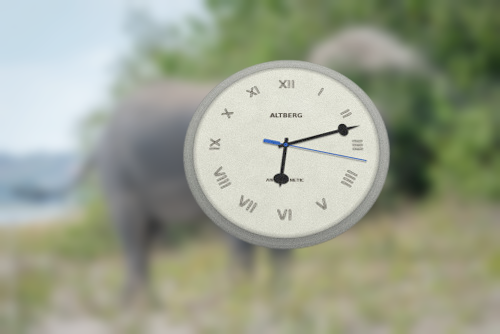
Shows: 6:12:17
